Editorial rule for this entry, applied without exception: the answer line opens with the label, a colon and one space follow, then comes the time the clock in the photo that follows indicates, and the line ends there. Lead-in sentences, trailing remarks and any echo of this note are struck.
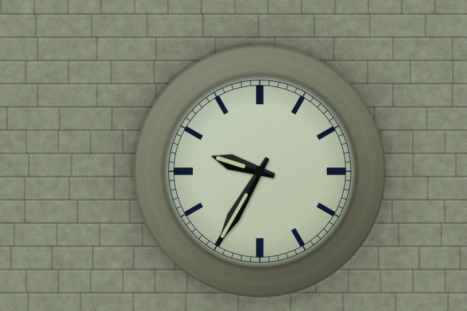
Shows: 9:35
